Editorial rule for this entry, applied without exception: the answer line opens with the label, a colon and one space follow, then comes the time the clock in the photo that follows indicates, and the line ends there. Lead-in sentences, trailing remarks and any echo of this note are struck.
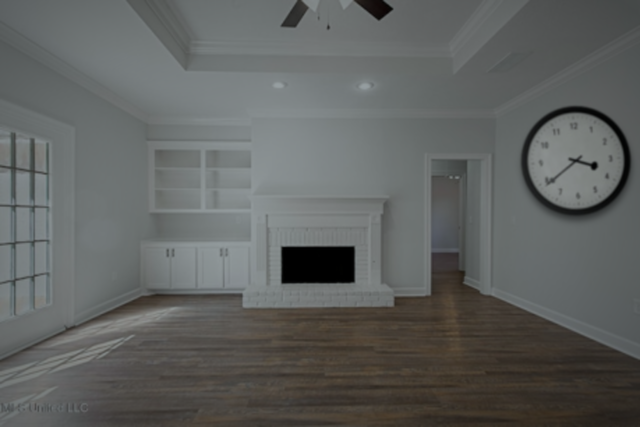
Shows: 3:39
